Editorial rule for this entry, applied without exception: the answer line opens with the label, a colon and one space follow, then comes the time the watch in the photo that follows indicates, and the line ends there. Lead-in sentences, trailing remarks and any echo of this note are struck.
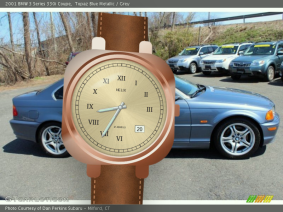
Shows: 8:35
